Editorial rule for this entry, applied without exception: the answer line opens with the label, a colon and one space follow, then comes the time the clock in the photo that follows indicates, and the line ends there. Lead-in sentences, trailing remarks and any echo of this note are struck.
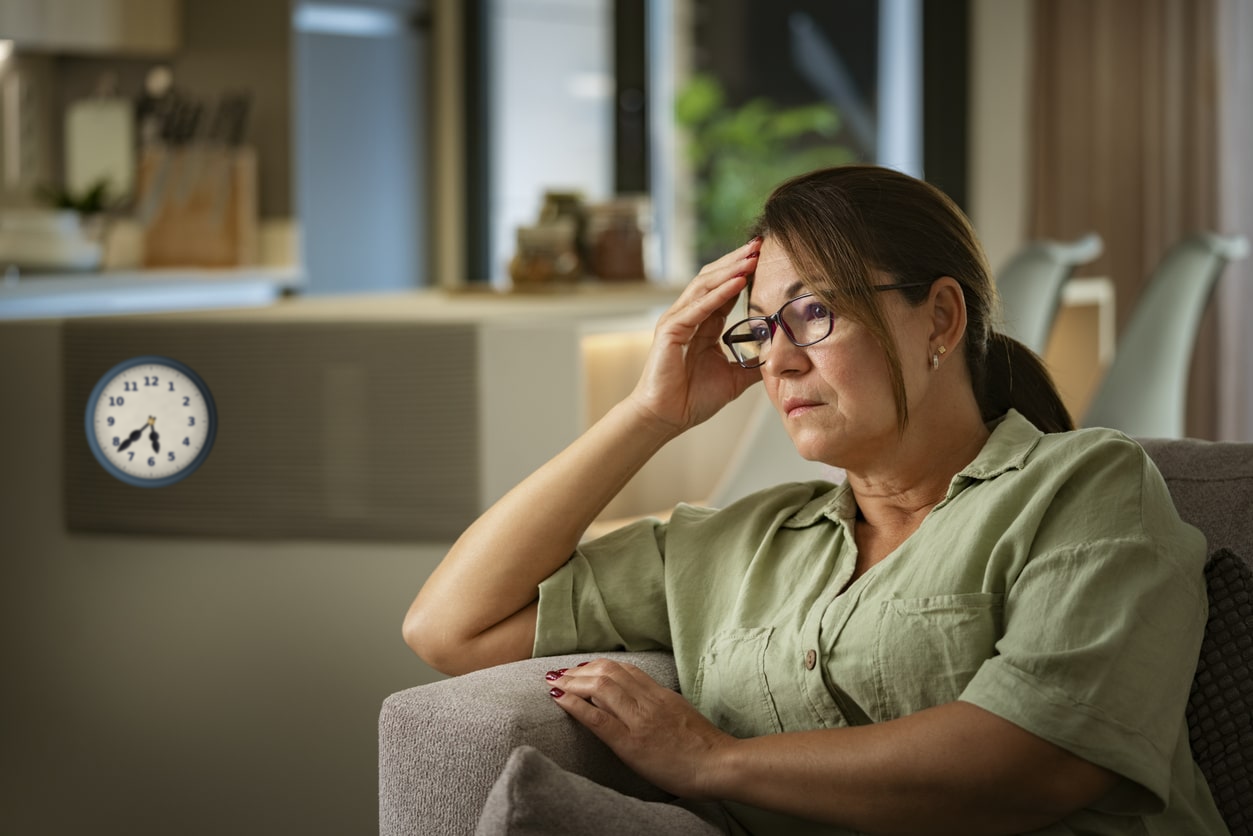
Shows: 5:38
